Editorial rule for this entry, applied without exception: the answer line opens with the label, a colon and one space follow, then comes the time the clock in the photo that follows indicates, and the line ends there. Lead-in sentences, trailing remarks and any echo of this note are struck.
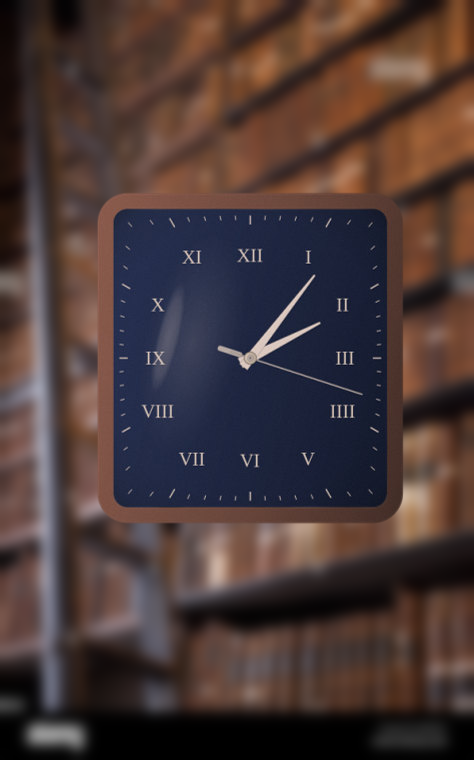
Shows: 2:06:18
